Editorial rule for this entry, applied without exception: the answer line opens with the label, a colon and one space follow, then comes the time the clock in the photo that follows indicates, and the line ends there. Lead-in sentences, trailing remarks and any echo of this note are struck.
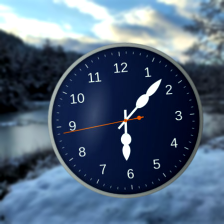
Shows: 6:07:44
